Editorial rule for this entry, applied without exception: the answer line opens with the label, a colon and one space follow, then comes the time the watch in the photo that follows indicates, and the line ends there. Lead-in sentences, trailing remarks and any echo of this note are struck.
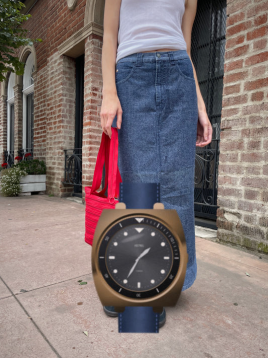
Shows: 1:35
